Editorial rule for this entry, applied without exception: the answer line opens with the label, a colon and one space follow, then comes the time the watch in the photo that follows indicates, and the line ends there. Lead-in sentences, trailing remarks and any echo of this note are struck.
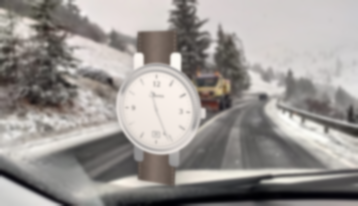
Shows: 11:26
